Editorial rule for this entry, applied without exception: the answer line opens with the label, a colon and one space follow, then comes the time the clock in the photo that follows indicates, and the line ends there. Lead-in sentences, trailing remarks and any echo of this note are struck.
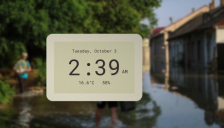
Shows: 2:39
